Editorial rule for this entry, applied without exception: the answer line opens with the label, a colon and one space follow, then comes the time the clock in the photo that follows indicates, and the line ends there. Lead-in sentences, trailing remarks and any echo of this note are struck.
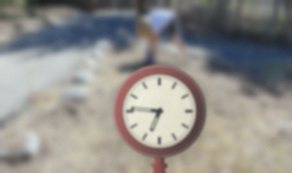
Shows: 6:46
